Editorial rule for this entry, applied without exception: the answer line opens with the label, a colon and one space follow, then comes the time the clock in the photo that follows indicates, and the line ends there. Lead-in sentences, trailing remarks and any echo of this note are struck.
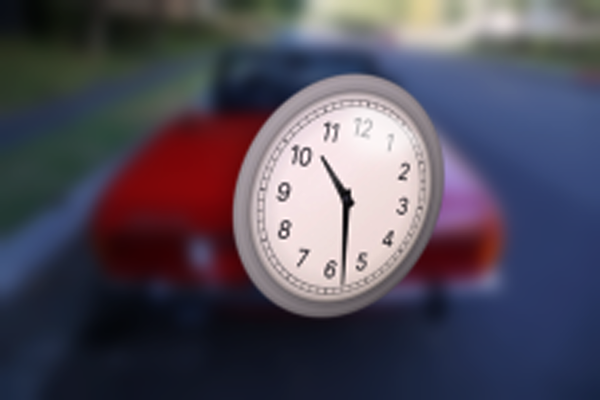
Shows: 10:28
